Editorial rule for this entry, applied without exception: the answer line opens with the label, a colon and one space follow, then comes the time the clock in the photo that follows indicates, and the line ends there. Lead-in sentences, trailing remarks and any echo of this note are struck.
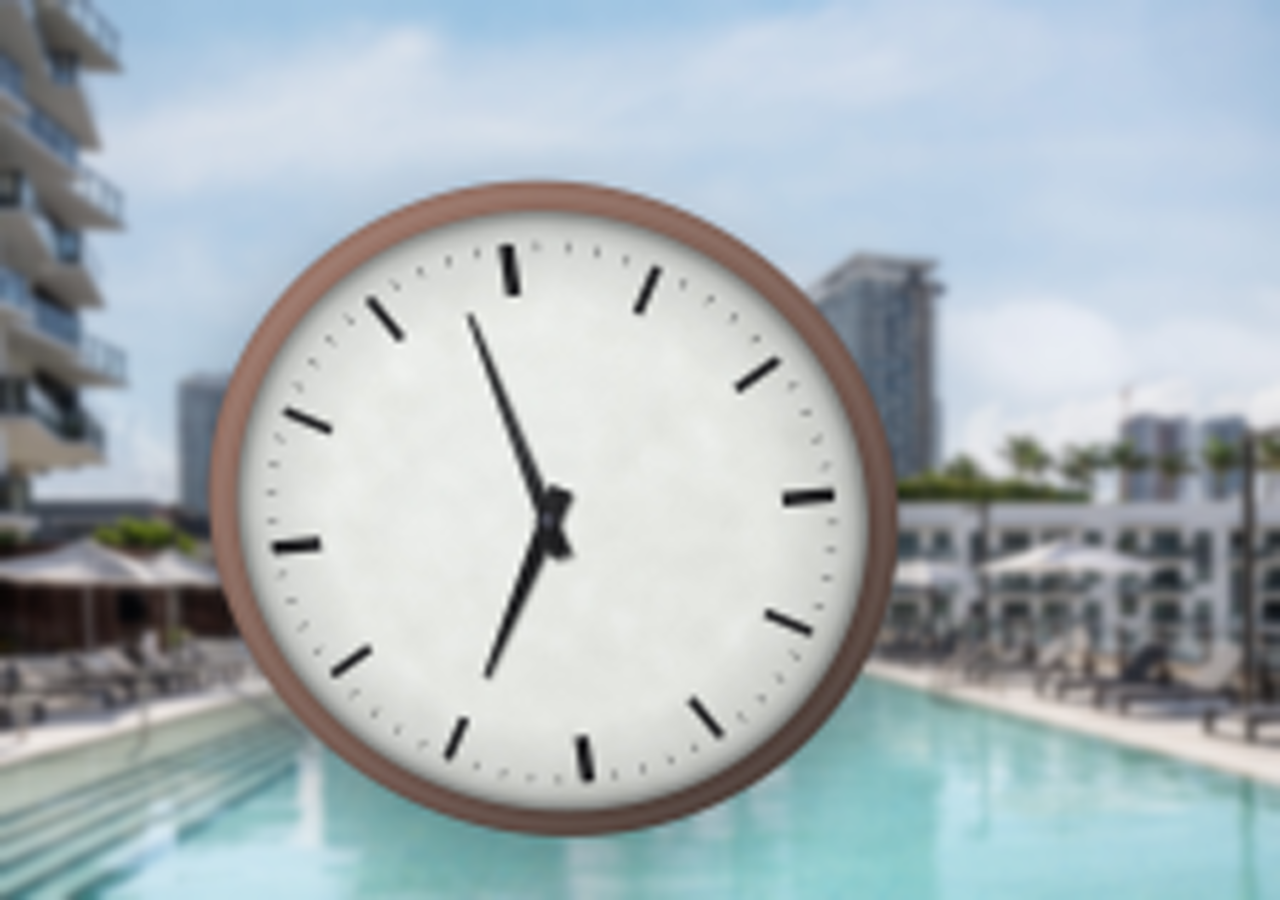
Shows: 6:58
